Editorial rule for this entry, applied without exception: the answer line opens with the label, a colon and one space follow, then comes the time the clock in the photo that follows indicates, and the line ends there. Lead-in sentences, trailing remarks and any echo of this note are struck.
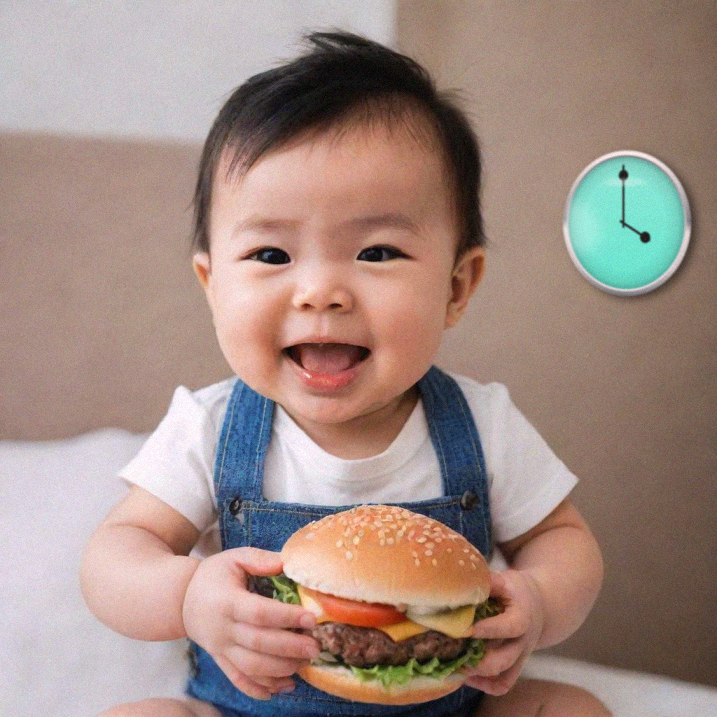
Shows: 4:00
